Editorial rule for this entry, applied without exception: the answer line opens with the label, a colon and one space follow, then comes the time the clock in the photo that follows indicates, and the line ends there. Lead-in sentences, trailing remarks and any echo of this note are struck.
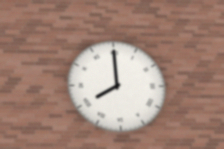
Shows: 8:00
